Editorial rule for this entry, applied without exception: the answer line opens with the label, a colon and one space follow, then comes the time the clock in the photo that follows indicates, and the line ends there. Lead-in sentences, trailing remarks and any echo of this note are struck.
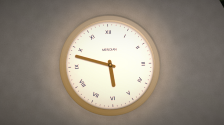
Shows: 5:48
